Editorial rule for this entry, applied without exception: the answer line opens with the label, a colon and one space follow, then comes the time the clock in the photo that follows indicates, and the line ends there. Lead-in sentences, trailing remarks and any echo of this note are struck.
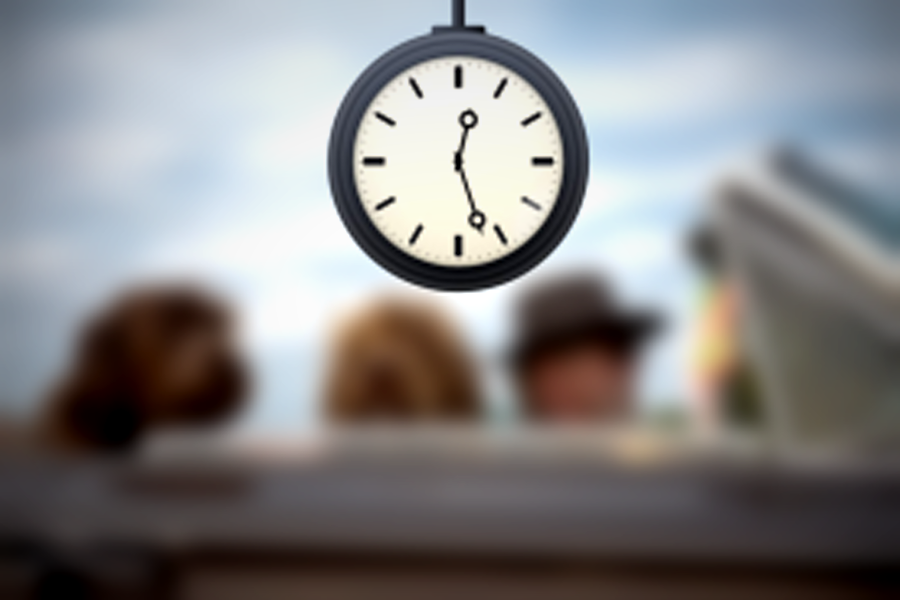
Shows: 12:27
